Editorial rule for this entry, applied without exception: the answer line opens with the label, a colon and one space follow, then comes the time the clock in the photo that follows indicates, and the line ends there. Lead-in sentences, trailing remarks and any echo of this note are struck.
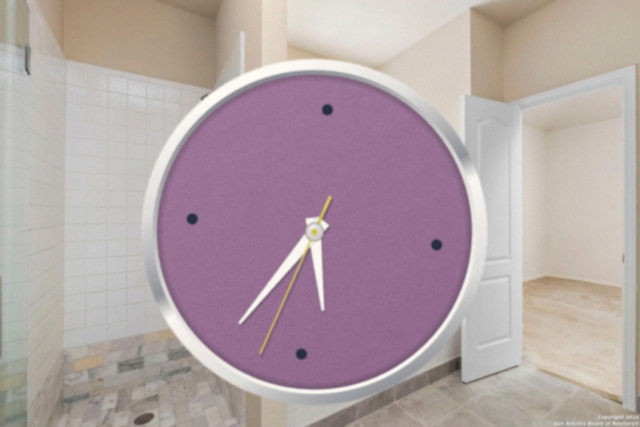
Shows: 5:35:33
